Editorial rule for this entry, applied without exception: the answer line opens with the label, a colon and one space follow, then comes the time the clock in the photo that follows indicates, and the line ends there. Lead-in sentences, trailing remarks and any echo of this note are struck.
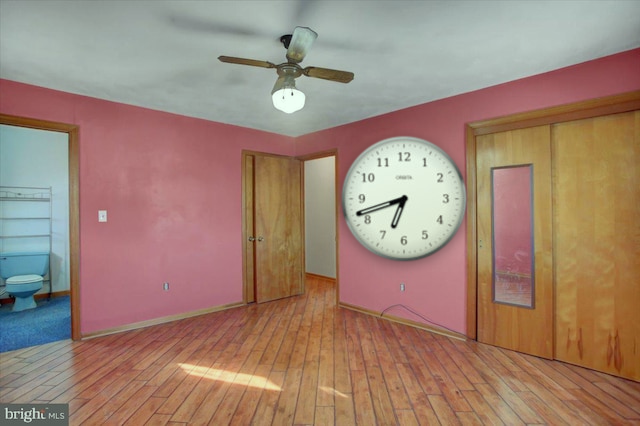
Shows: 6:42
